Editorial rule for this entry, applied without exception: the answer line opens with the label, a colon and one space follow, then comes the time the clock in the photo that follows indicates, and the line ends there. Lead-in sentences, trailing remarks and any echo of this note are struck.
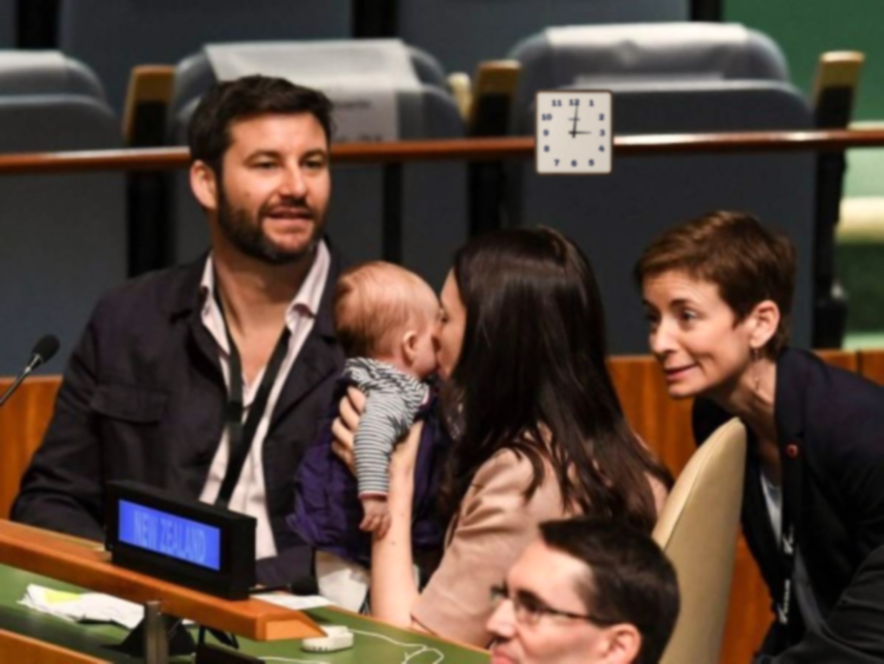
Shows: 3:01
